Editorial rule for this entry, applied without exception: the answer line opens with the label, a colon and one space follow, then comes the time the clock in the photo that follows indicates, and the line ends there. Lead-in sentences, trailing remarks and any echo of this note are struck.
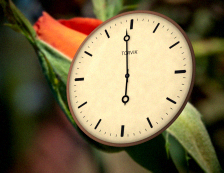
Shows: 5:59
